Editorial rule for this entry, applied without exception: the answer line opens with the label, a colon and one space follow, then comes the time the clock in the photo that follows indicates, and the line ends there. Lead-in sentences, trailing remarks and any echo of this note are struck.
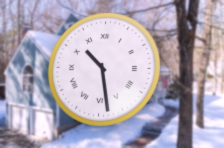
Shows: 10:28
